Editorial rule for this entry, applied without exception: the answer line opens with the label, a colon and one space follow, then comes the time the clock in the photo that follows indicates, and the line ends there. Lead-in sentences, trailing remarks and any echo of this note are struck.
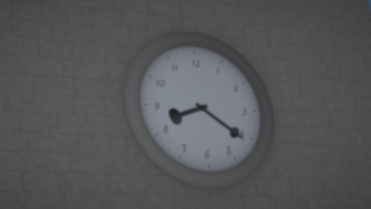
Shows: 8:21
